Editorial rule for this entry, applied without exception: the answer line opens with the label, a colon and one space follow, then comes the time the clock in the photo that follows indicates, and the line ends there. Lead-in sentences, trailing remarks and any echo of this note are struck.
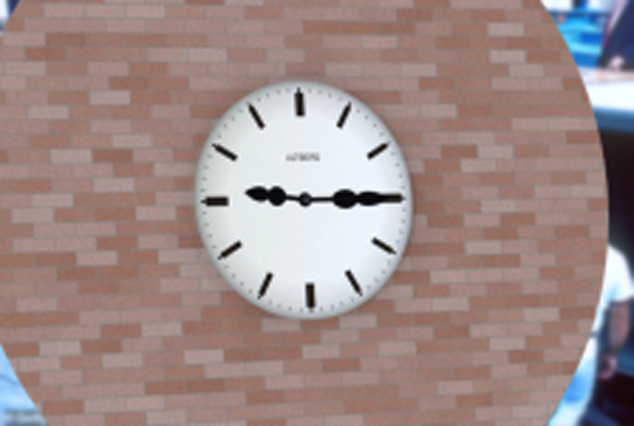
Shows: 9:15
